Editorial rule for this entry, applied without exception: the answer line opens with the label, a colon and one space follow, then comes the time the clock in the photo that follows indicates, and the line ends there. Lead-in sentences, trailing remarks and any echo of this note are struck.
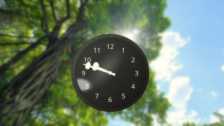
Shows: 9:48
